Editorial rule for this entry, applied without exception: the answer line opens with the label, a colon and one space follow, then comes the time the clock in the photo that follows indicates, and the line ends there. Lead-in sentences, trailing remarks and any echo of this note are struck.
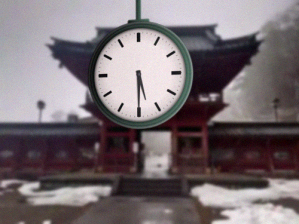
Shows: 5:30
